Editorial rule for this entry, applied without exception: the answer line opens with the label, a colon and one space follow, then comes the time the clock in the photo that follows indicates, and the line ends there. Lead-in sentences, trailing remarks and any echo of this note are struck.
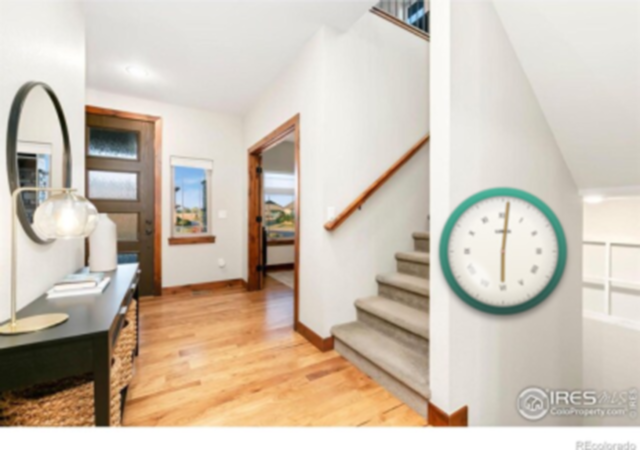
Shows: 6:01
